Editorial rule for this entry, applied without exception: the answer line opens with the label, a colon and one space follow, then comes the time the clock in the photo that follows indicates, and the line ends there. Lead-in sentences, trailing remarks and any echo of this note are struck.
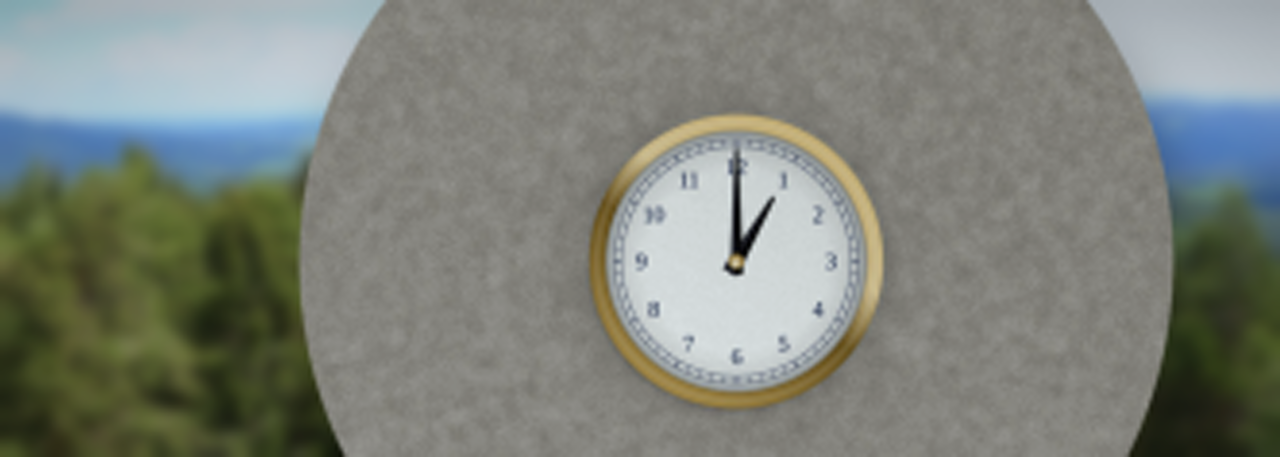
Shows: 1:00
